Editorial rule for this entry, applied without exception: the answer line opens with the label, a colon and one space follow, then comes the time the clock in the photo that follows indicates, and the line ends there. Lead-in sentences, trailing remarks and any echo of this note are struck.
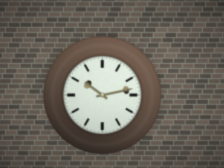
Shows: 10:13
